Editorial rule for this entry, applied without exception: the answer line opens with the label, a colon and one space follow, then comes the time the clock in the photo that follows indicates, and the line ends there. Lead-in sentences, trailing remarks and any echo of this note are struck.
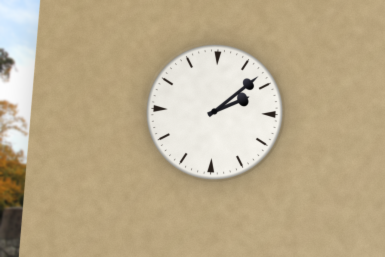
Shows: 2:08
